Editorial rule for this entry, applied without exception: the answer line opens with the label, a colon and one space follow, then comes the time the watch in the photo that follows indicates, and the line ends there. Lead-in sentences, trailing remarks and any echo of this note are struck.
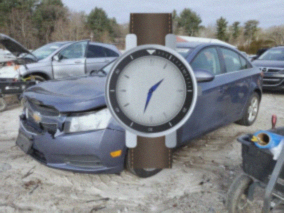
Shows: 1:33
